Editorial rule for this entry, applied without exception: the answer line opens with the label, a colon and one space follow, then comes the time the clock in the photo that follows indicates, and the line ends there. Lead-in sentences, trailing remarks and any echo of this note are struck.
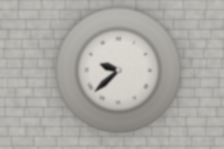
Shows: 9:38
